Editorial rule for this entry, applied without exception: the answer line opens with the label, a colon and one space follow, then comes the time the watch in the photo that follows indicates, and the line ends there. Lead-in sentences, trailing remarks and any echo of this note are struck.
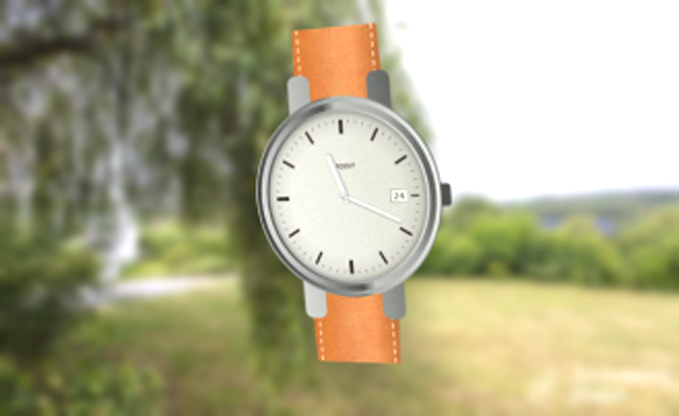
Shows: 11:19
